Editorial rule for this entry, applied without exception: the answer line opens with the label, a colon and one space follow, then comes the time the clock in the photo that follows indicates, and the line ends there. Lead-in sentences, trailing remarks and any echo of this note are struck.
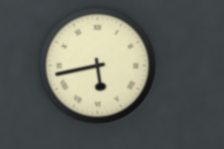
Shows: 5:43
